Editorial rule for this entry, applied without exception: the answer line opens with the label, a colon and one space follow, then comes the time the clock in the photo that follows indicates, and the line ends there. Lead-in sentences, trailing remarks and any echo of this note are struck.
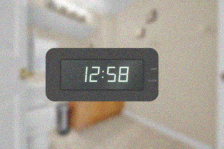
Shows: 12:58
